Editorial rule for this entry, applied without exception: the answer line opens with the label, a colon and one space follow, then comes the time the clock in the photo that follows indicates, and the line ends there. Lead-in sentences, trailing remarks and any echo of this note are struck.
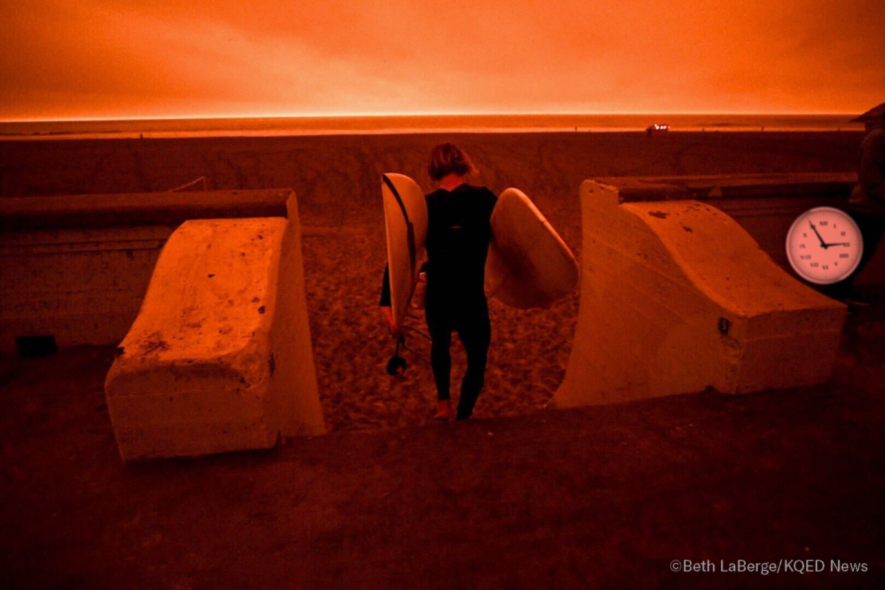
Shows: 2:55
